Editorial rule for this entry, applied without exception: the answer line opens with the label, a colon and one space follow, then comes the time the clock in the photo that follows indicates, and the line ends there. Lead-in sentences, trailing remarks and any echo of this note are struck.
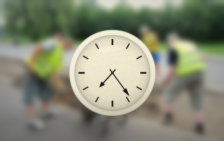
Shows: 7:24
